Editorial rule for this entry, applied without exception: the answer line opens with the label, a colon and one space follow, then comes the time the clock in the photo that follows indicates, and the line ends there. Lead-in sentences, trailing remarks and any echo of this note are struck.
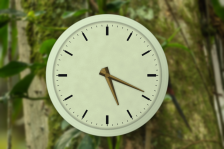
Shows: 5:19
